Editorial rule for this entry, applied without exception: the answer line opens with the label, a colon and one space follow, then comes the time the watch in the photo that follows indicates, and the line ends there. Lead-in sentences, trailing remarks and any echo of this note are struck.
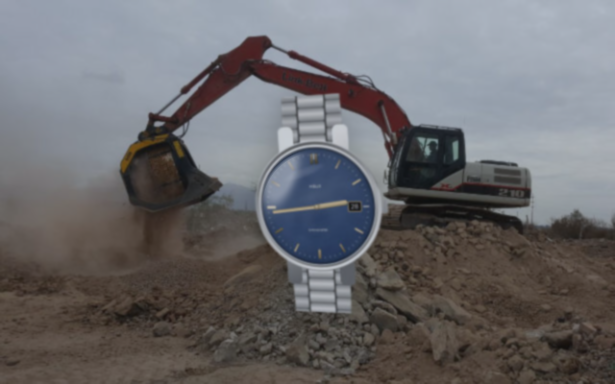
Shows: 2:44
